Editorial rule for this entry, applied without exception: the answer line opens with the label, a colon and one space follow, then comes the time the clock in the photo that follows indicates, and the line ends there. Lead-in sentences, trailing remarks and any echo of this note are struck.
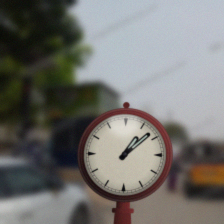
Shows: 1:08
